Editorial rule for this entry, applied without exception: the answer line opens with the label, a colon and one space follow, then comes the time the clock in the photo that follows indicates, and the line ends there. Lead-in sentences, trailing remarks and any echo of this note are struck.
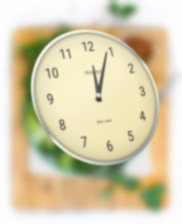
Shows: 12:04
